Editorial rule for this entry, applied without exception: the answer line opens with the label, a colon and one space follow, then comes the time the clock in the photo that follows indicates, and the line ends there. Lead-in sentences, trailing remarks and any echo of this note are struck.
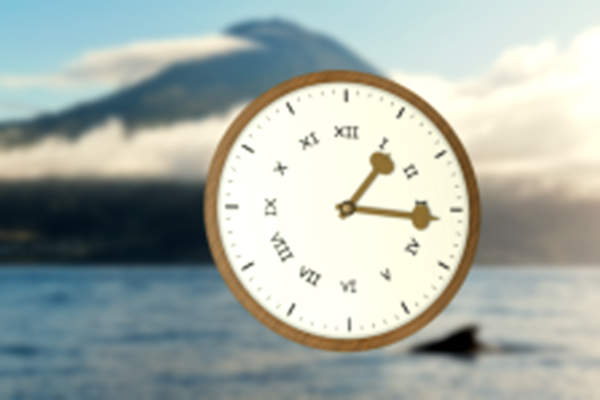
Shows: 1:16
